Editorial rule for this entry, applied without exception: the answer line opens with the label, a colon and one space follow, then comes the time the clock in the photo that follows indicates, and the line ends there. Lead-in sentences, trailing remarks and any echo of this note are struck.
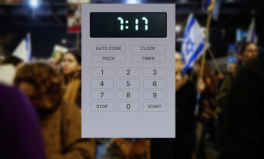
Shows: 7:17
